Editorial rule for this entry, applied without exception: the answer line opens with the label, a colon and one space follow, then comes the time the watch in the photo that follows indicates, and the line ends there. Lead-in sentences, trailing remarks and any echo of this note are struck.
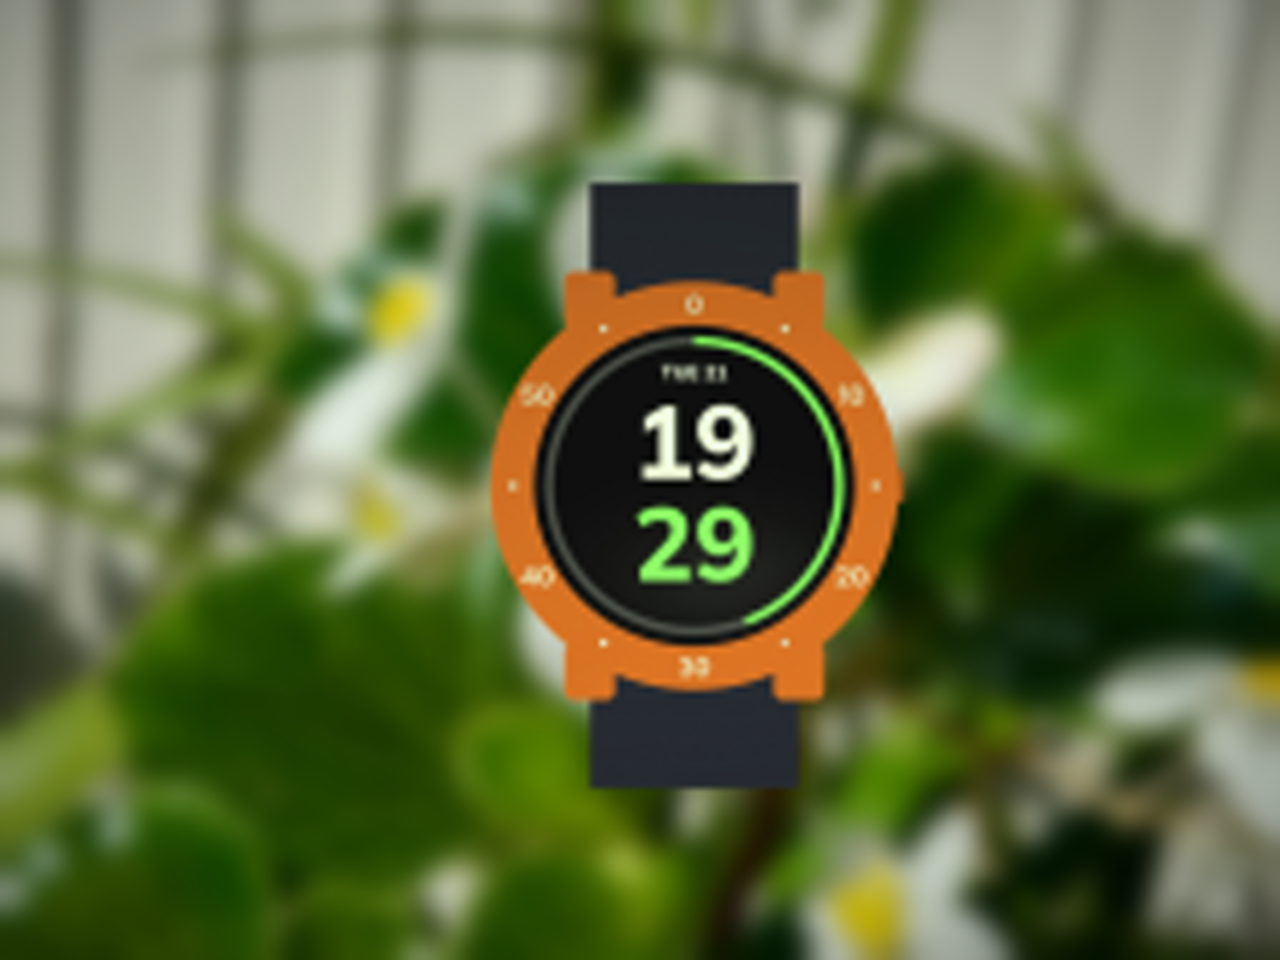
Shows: 19:29
